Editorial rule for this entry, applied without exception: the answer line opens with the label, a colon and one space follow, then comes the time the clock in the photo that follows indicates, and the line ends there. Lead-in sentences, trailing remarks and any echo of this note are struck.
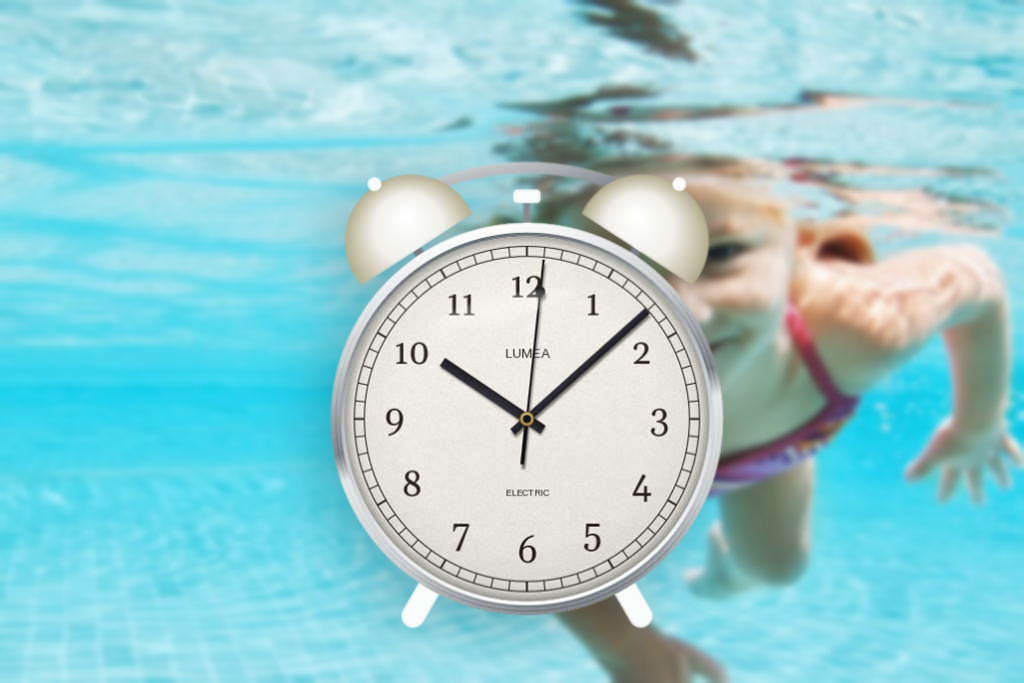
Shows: 10:08:01
